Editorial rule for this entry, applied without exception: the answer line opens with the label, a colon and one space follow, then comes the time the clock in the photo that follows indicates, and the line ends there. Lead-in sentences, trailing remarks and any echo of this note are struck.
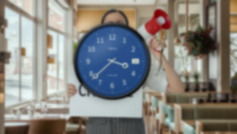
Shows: 3:38
